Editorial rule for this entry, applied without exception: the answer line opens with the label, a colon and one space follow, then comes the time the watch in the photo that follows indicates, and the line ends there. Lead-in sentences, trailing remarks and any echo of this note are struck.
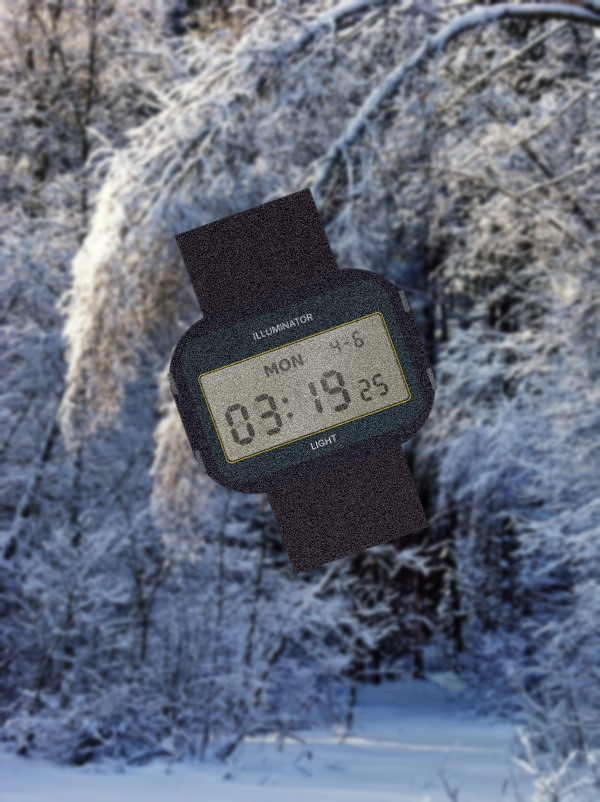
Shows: 3:19:25
